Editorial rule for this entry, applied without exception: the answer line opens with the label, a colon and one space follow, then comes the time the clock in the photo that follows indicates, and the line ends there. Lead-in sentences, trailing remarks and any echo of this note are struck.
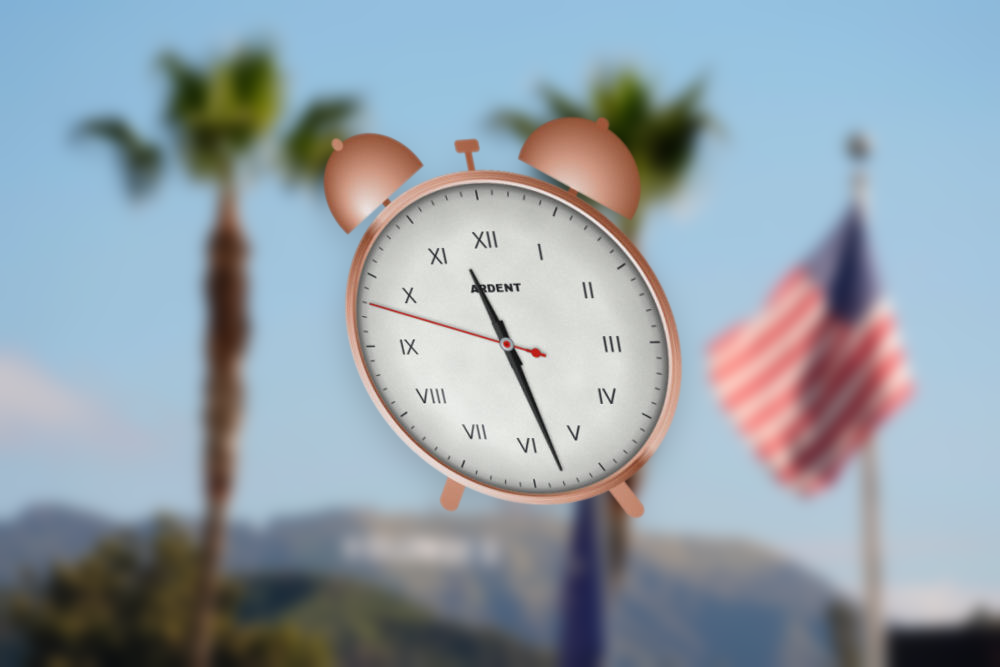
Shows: 11:27:48
